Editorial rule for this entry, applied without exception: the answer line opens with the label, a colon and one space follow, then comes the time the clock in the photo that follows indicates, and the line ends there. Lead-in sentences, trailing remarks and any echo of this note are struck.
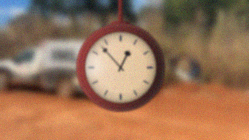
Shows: 12:53
